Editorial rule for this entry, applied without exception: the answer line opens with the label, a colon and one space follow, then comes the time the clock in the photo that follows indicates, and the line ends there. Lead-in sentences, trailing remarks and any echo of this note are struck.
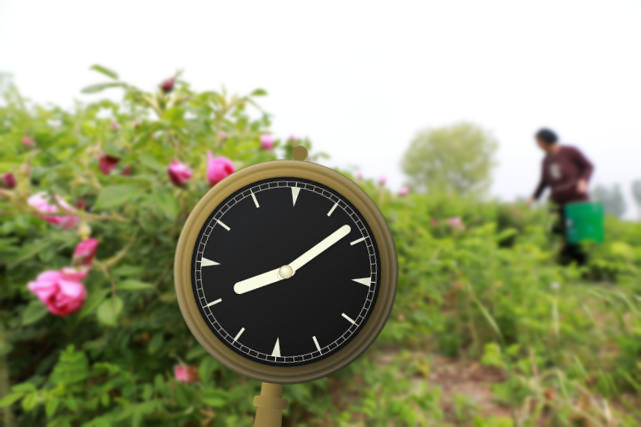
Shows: 8:08
